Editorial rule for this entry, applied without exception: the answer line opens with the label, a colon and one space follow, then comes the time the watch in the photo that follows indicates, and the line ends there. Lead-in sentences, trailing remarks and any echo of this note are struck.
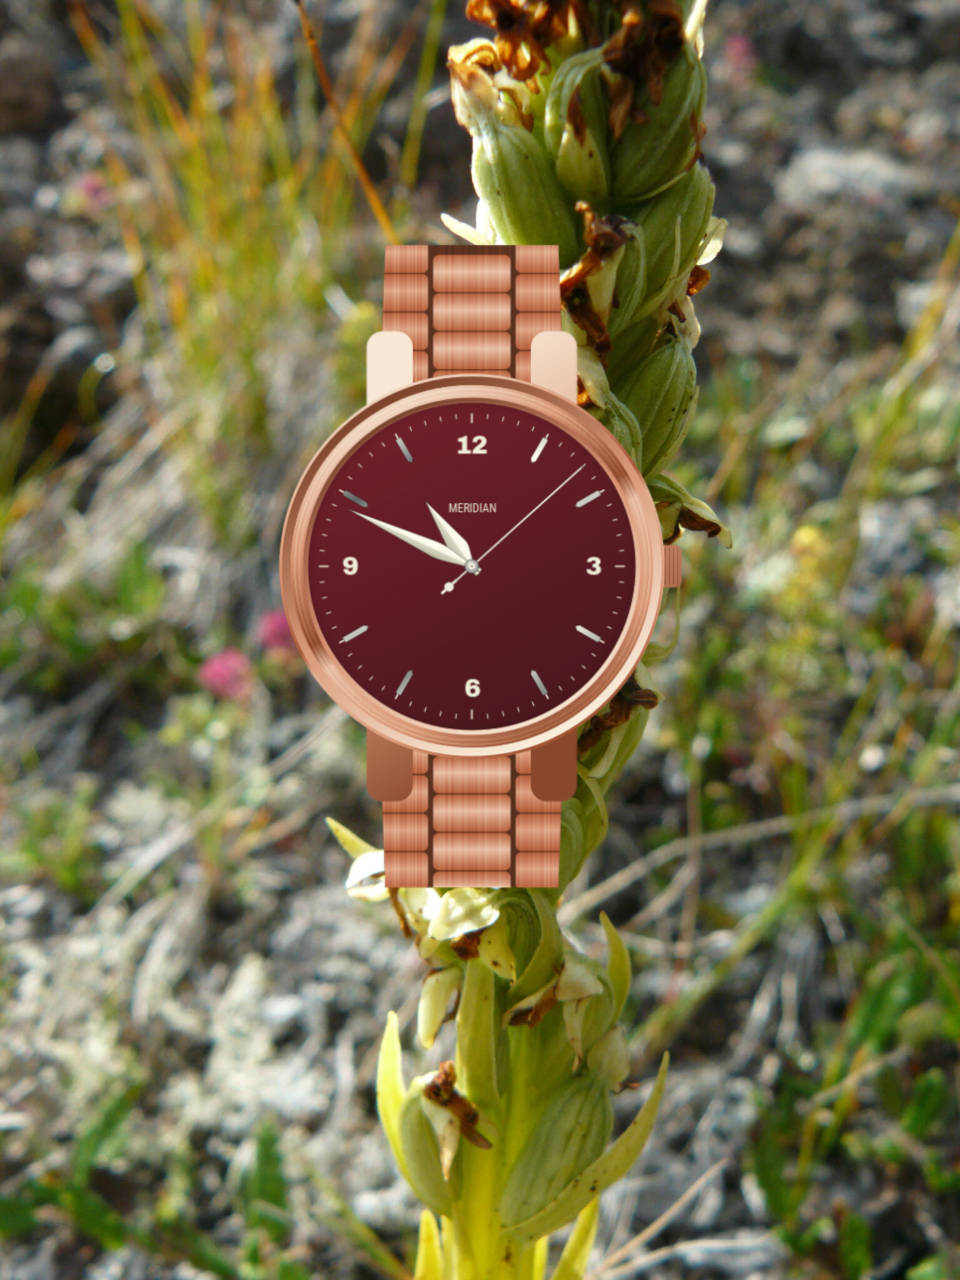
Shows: 10:49:08
